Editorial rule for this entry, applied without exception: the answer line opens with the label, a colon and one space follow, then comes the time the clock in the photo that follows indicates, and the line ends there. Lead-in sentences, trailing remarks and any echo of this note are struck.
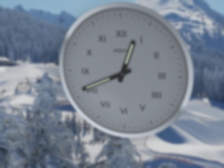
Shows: 12:41
